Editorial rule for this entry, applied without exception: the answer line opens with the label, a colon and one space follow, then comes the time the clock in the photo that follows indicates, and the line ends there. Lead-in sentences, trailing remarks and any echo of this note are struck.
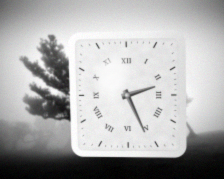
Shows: 2:26
